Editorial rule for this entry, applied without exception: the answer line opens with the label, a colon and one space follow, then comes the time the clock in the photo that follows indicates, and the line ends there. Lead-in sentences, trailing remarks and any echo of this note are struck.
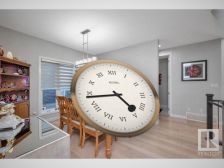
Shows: 4:44
